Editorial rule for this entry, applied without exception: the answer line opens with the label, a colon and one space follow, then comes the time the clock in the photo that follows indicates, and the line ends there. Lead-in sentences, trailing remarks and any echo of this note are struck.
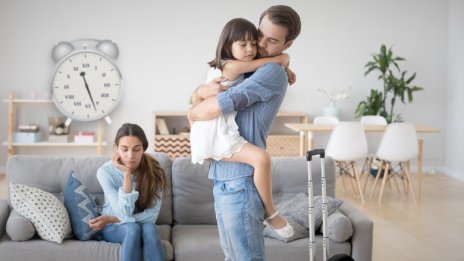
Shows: 11:27
